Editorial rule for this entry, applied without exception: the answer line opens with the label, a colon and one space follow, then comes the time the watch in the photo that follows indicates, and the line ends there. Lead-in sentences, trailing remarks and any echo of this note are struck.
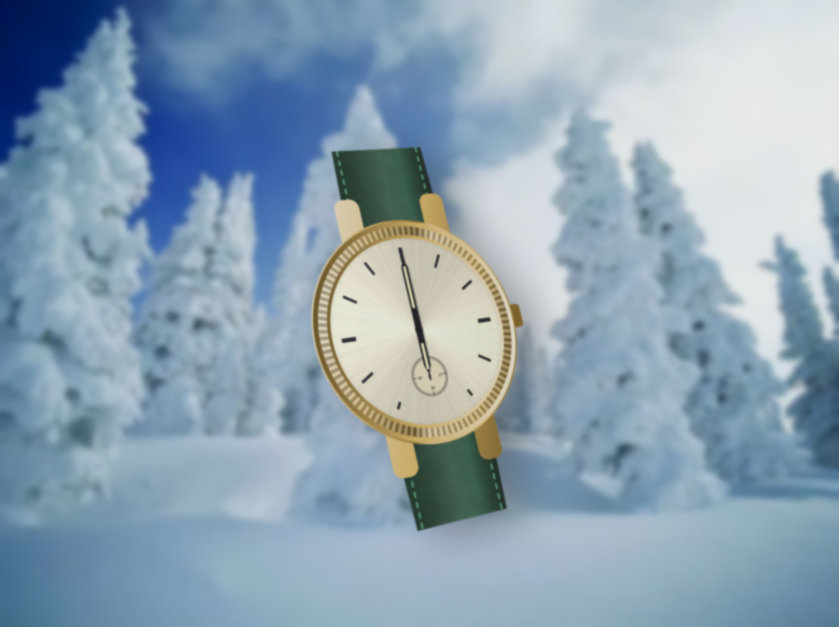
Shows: 6:00
